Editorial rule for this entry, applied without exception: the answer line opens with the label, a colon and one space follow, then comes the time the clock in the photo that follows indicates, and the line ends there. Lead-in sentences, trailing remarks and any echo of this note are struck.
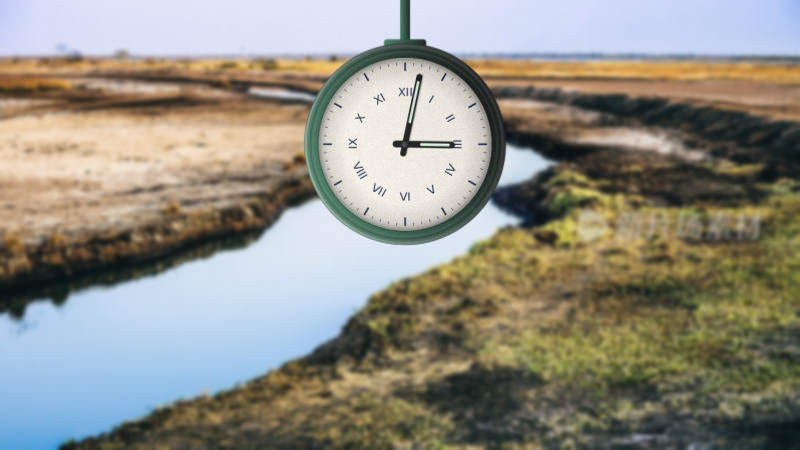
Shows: 3:02
